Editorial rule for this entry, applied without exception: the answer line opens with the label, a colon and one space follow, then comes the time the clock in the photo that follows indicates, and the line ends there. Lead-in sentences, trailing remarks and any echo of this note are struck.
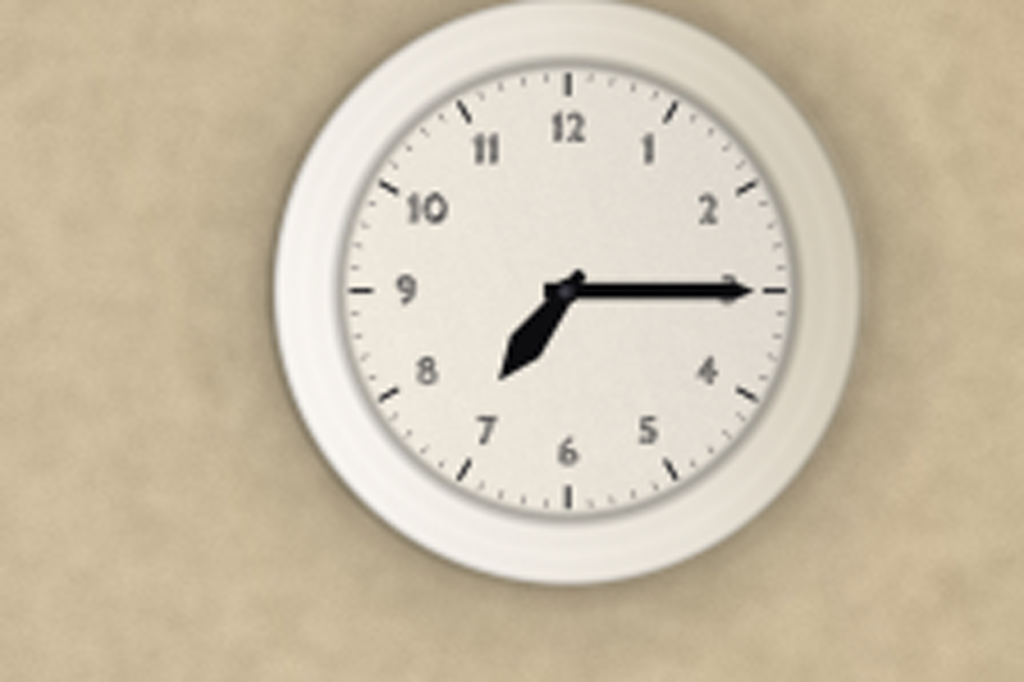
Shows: 7:15
